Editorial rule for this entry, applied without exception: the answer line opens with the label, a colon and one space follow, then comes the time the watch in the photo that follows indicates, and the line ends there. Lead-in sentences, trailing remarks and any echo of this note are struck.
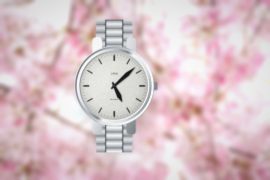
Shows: 5:08
